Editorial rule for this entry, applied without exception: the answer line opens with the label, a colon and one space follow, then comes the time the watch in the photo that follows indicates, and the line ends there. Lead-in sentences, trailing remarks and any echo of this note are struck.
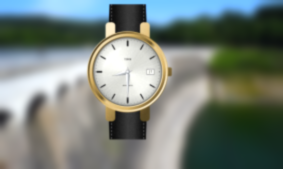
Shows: 8:30
